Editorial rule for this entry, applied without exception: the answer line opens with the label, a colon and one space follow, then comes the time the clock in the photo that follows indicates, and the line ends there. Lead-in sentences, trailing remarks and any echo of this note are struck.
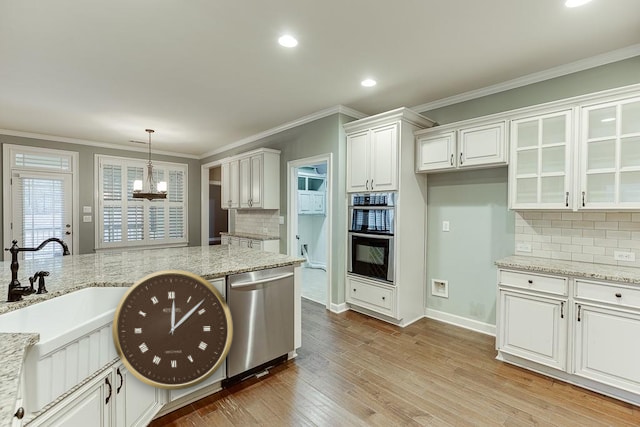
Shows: 12:08
